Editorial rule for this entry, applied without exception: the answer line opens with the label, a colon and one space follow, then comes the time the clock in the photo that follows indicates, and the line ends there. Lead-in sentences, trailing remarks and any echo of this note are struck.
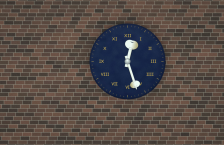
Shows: 12:27
